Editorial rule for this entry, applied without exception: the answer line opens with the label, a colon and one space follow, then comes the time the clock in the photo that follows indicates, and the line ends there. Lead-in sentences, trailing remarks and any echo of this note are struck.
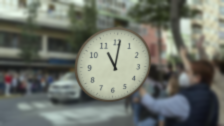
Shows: 11:01
